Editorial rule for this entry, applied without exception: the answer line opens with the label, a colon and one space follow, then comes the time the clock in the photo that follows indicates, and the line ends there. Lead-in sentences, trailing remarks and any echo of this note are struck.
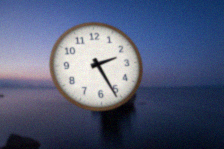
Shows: 2:26
